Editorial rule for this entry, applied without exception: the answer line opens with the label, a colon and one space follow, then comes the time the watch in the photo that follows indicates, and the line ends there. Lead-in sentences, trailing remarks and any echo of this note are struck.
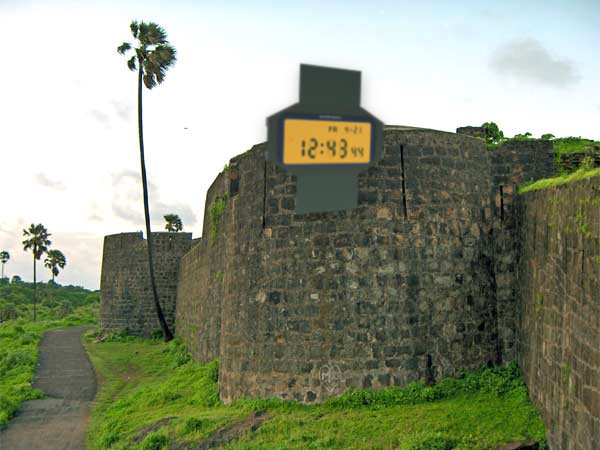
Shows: 12:43:44
